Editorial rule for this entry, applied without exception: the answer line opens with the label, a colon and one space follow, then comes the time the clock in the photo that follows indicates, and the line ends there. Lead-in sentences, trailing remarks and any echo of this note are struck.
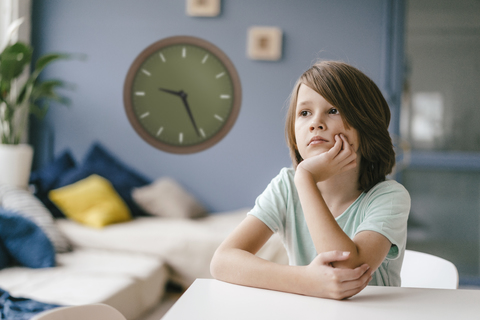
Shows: 9:26
